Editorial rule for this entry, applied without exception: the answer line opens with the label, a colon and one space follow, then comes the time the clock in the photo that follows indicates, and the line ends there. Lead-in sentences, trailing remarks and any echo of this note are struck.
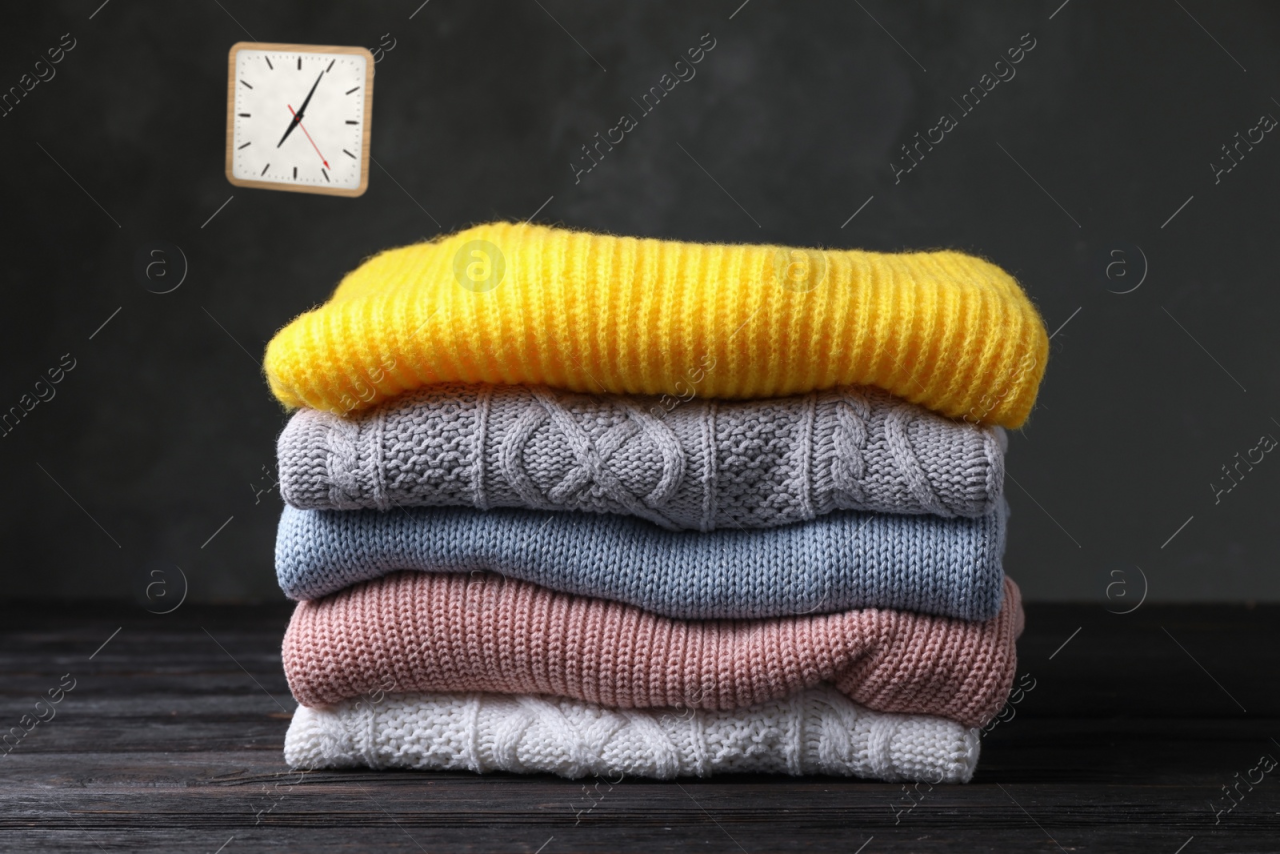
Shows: 7:04:24
